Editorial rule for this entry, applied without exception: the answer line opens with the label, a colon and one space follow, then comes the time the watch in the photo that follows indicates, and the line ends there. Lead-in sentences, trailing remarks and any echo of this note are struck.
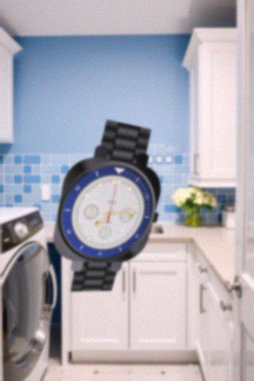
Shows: 7:14
